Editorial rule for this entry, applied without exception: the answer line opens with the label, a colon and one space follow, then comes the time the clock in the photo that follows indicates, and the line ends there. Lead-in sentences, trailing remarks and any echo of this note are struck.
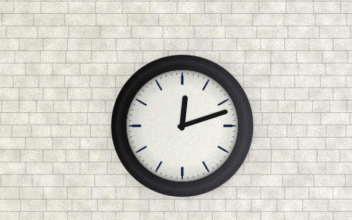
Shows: 12:12
